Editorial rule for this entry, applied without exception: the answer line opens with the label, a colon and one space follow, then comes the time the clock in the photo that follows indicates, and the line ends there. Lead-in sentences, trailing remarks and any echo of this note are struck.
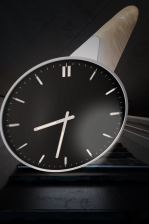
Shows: 8:32
